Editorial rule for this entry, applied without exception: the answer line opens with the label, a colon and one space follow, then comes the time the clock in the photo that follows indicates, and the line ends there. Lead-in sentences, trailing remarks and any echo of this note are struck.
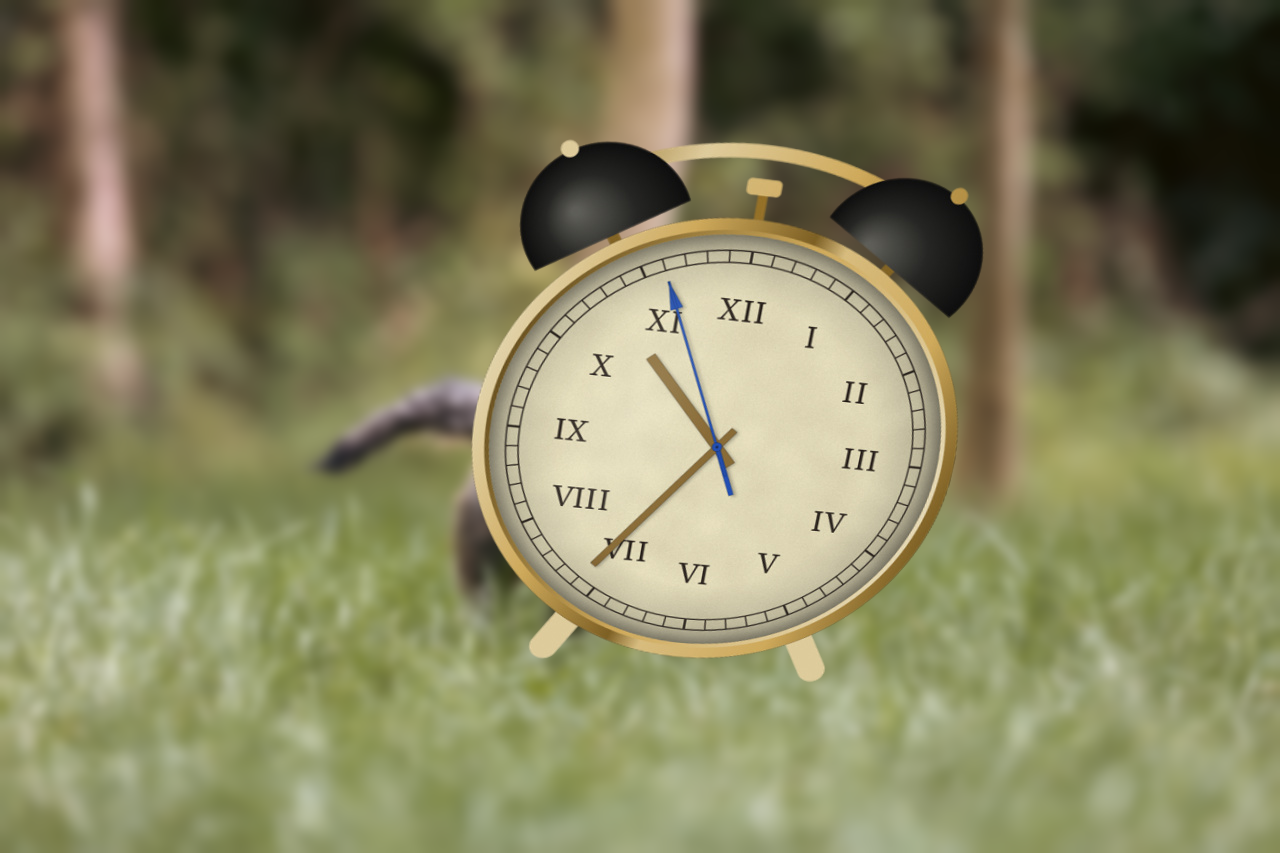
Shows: 10:35:56
